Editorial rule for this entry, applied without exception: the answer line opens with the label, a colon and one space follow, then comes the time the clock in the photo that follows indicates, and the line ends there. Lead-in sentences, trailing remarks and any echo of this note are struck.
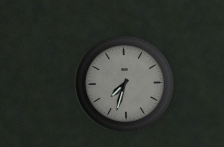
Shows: 7:33
